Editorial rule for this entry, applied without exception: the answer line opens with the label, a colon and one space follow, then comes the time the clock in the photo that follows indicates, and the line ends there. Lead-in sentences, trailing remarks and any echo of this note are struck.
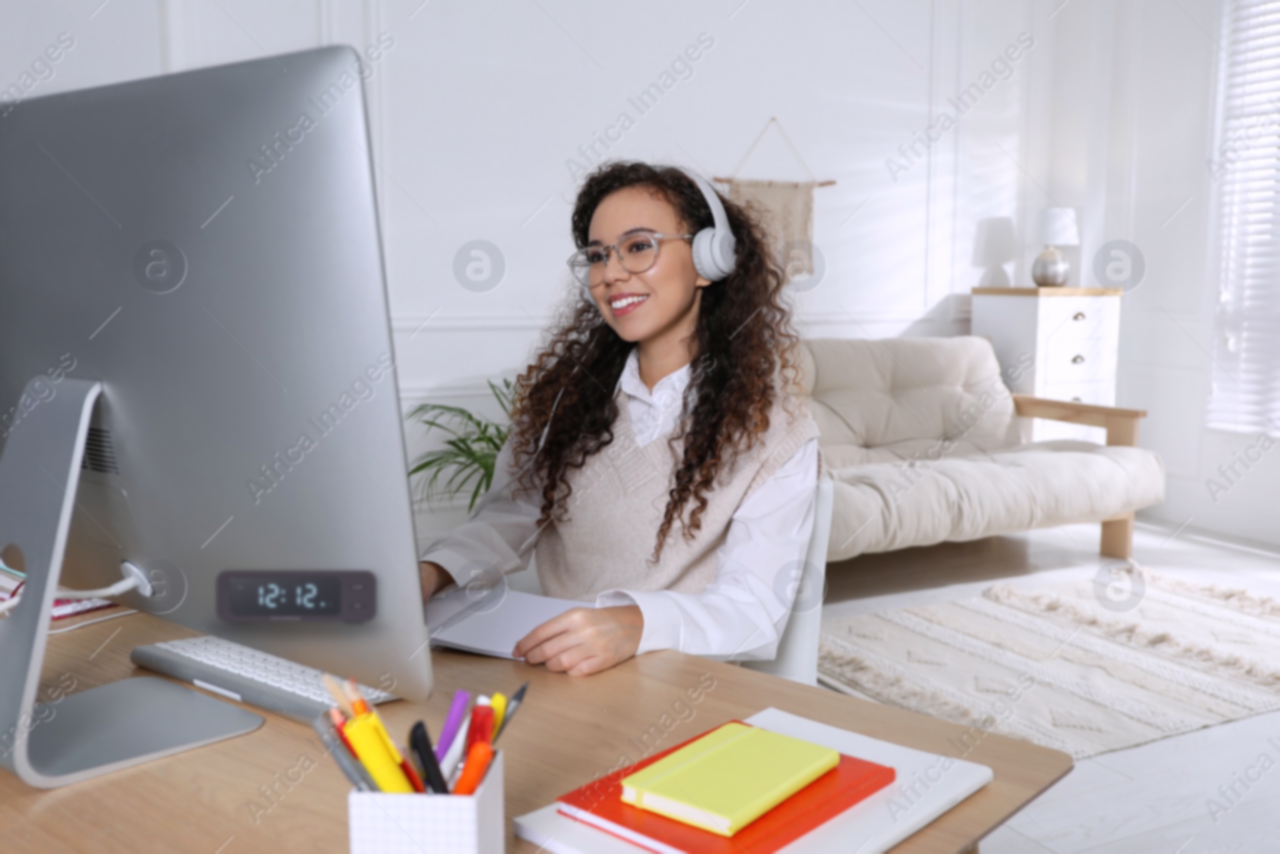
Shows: 12:12
